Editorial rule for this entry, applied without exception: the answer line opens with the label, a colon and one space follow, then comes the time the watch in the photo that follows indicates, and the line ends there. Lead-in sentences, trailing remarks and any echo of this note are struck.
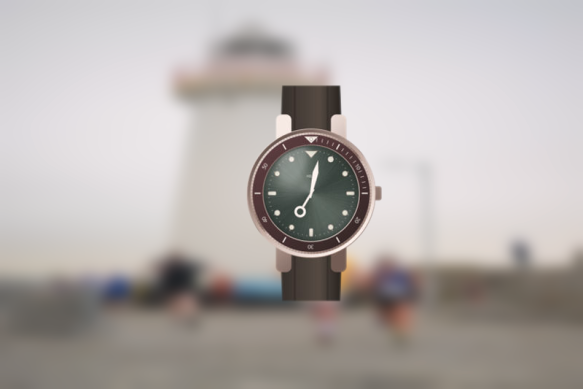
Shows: 7:02
